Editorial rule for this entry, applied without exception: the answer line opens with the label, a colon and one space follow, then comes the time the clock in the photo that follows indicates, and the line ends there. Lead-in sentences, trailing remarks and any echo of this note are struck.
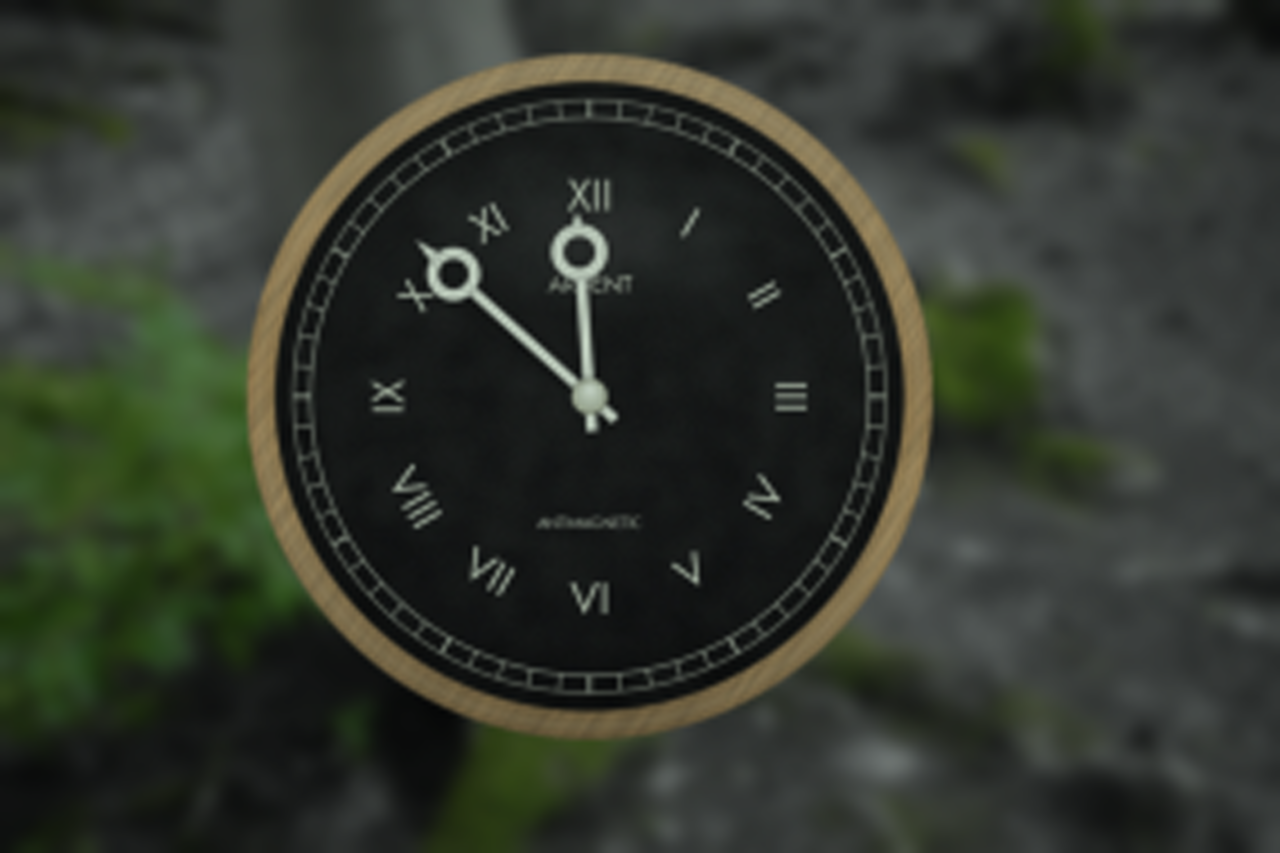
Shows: 11:52
